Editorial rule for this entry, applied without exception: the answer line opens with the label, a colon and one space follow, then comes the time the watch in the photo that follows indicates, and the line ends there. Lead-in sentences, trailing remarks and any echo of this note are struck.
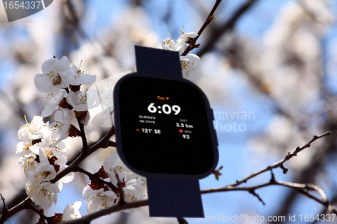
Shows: 6:09
